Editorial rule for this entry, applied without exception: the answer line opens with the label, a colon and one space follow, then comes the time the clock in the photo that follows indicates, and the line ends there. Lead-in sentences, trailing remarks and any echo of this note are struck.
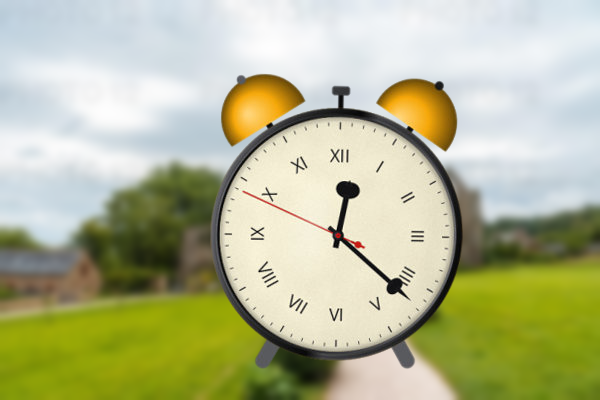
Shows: 12:21:49
